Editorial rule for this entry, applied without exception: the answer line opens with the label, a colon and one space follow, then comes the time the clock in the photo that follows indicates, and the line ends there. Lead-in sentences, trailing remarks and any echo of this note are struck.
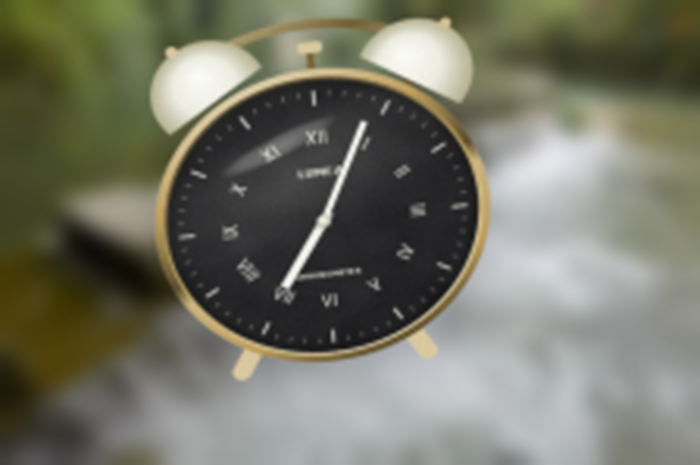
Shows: 7:04
